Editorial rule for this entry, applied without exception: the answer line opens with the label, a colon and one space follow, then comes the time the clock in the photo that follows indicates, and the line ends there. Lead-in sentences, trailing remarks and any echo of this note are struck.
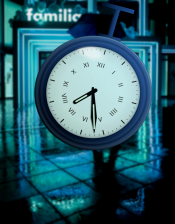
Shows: 7:27
